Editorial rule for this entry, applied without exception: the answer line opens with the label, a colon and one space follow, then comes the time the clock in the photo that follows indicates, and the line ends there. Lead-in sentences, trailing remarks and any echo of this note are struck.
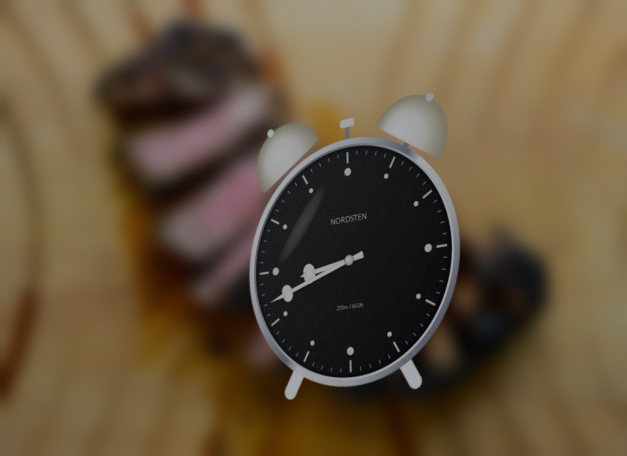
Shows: 8:42
